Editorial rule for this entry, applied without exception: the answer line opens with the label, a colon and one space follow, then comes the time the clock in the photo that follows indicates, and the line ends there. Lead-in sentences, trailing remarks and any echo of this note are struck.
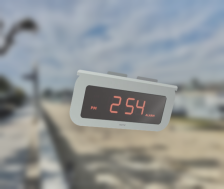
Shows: 2:54
